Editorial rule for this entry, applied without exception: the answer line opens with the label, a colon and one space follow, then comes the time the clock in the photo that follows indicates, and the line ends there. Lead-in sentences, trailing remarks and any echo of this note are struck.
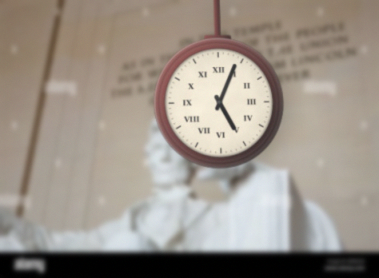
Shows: 5:04
